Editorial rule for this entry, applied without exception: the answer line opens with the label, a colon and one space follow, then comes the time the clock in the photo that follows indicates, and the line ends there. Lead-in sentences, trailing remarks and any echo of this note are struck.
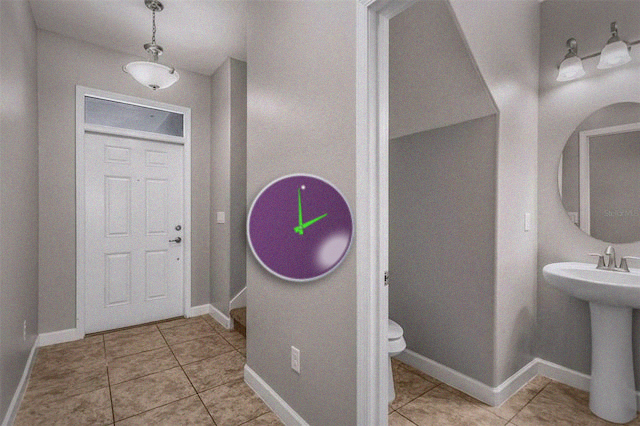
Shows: 1:59
